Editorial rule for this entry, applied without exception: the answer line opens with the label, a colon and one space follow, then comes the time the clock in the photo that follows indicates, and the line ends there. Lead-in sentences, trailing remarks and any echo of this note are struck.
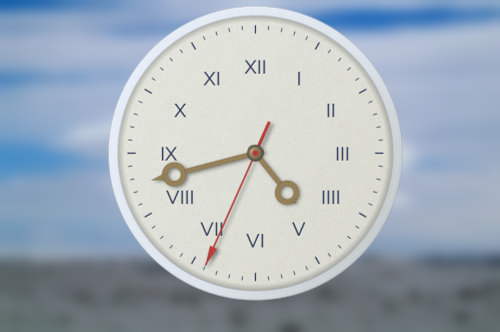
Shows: 4:42:34
